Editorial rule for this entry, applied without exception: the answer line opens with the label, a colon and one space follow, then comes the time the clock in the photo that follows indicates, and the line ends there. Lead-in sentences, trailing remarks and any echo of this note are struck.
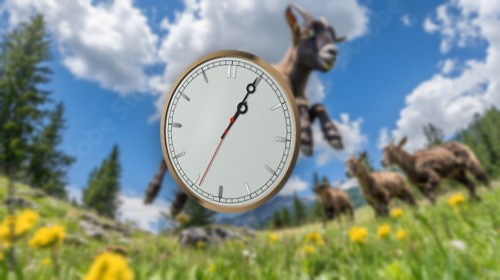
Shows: 1:04:34
